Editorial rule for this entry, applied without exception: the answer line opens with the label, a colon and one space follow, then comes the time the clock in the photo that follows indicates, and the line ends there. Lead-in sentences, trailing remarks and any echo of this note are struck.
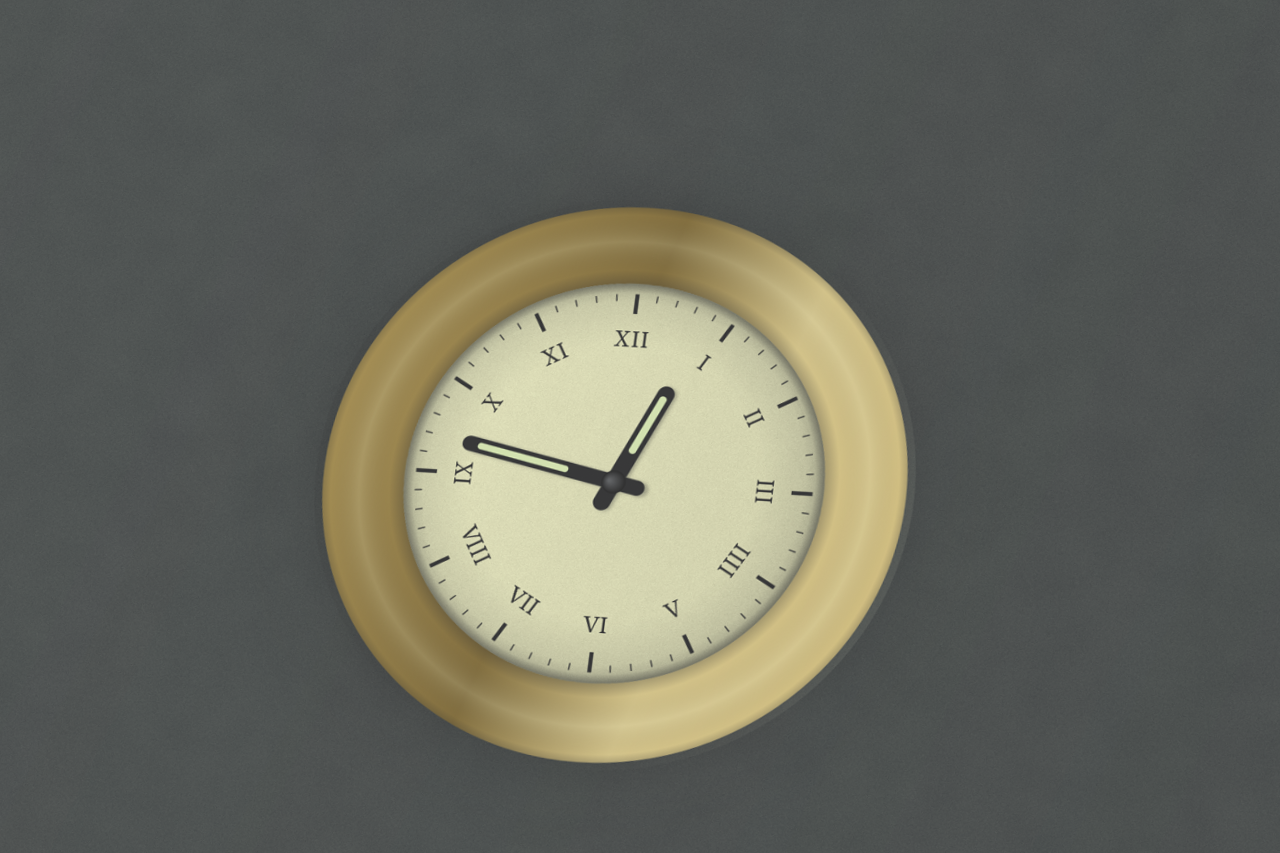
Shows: 12:47
